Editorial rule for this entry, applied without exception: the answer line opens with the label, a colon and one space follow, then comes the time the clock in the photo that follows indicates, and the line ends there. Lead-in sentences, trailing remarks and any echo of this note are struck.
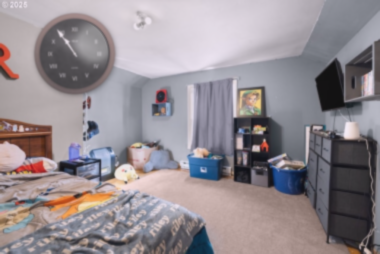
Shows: 10:54
